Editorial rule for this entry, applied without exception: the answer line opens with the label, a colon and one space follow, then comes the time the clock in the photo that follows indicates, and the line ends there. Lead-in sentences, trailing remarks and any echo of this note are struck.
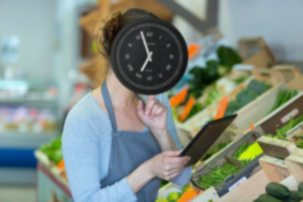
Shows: 6:57
